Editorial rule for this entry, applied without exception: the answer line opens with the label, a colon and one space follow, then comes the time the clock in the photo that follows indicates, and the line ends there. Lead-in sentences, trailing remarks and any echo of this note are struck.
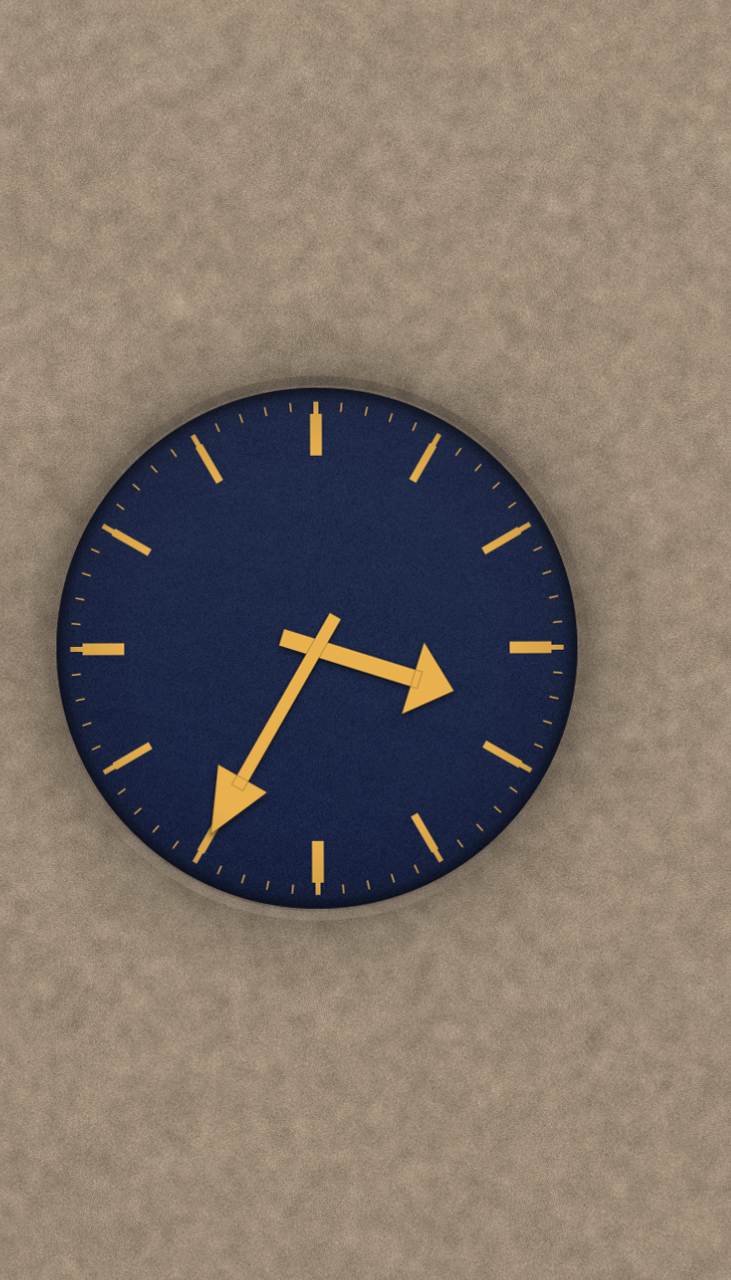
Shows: 3:35
